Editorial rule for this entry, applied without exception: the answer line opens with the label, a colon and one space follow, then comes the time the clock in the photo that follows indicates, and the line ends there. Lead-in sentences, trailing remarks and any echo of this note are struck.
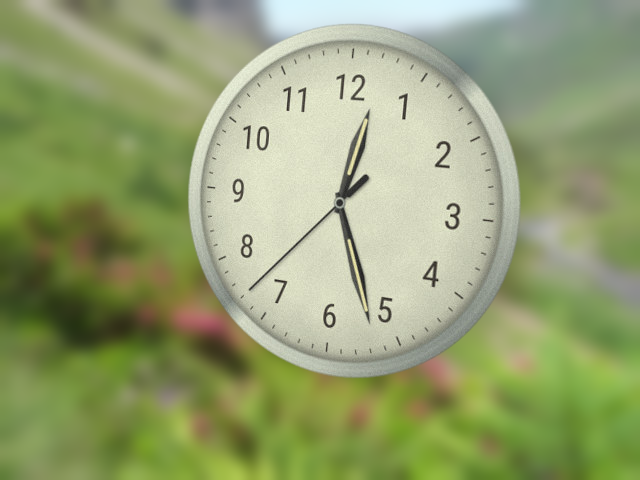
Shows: 12:26:37
